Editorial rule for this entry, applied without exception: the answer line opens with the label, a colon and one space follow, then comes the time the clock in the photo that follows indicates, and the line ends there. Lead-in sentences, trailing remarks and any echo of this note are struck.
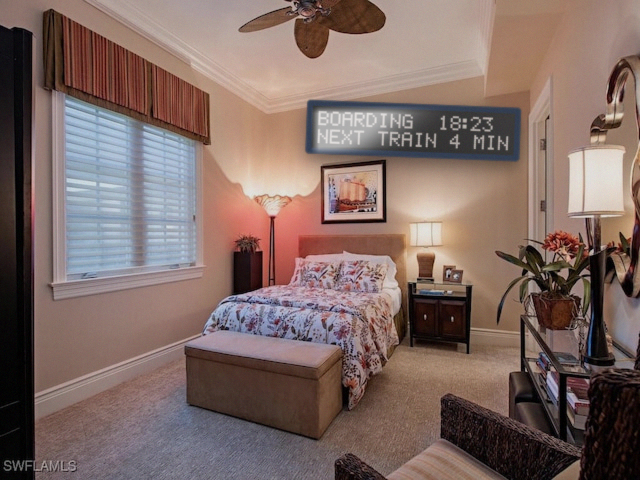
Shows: 18:23
